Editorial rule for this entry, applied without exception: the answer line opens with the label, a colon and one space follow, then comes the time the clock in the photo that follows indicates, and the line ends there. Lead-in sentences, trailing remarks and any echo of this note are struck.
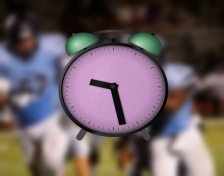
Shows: 9:28
